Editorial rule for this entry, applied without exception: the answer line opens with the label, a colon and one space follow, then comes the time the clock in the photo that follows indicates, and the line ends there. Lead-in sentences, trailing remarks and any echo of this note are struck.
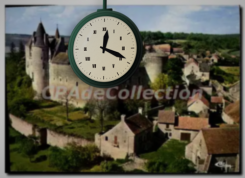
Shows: 12:19
